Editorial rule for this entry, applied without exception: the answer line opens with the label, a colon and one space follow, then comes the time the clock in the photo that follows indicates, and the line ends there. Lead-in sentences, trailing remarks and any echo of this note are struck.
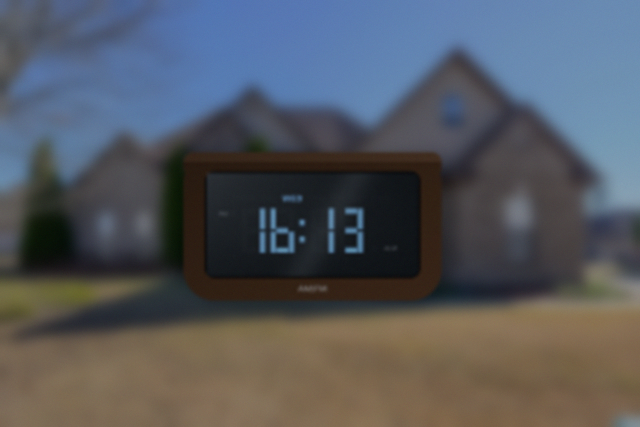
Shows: 16:13
